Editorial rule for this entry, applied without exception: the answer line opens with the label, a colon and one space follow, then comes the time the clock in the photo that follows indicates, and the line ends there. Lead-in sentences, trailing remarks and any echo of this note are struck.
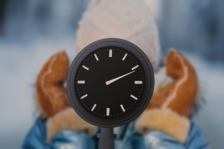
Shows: 2:11
